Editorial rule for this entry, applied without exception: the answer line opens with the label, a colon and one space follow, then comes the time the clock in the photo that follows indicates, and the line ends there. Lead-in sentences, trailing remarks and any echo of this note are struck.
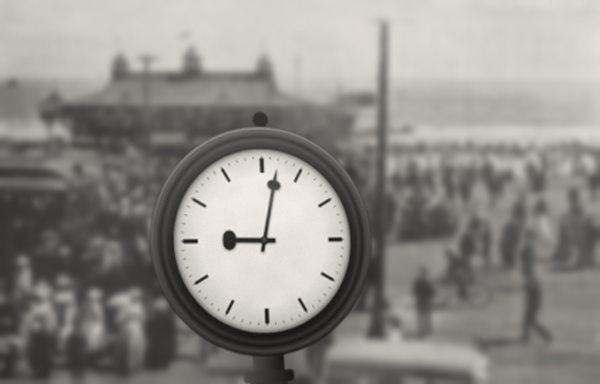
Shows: 9:02
